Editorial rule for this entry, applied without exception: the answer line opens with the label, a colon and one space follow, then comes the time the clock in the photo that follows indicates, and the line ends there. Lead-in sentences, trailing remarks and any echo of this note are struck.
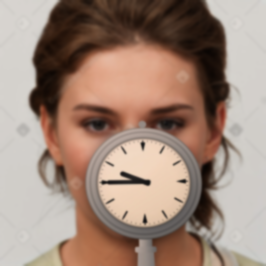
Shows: 9:45
